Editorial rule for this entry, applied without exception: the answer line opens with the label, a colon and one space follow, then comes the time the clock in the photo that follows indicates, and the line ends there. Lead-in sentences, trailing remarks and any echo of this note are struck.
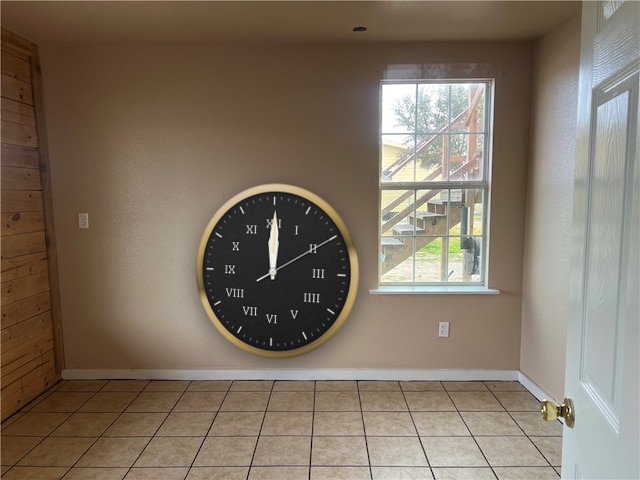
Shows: 12:00:10
